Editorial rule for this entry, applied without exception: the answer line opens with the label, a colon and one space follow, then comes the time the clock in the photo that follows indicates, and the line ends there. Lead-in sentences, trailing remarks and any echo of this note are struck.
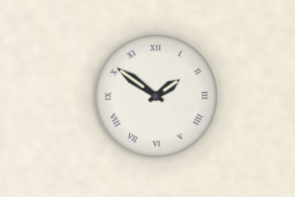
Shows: 1:51
